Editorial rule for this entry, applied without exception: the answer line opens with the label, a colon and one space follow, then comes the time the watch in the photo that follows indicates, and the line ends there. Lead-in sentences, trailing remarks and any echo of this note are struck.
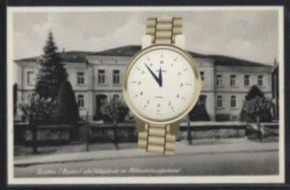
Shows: 11:53
